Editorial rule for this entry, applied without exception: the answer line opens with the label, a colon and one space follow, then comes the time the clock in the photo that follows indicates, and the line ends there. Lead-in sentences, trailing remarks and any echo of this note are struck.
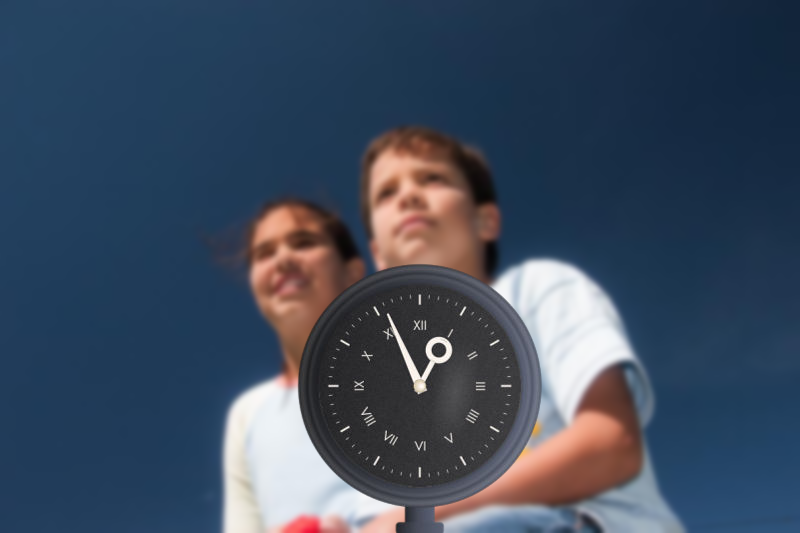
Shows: 12:56
